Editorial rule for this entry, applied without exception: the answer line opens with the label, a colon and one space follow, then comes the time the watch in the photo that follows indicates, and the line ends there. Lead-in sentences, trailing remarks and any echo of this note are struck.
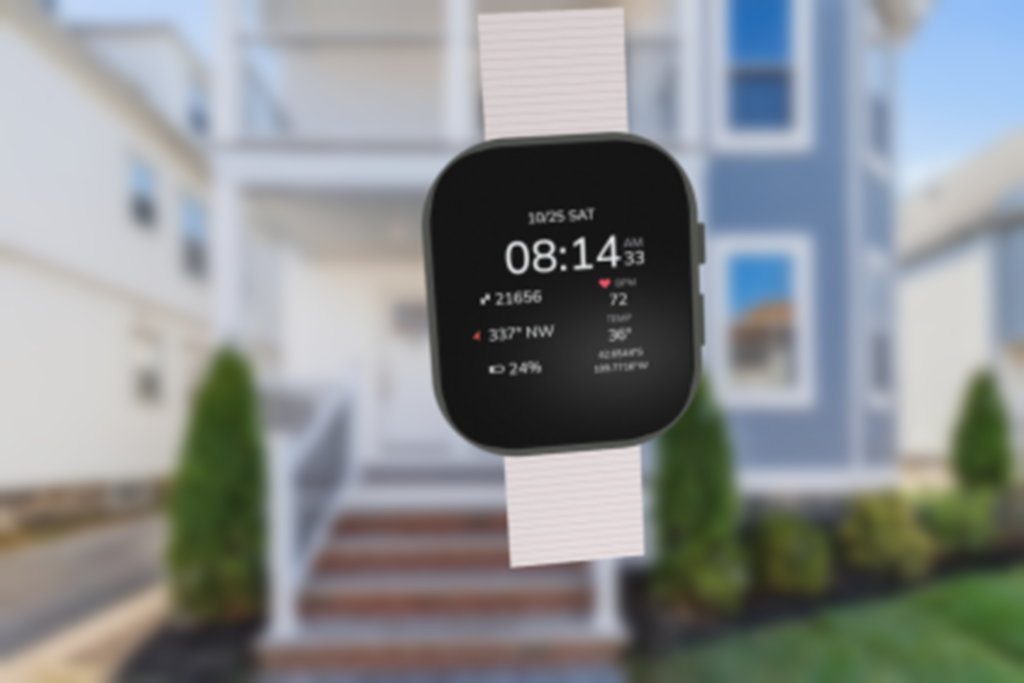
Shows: 8:14
